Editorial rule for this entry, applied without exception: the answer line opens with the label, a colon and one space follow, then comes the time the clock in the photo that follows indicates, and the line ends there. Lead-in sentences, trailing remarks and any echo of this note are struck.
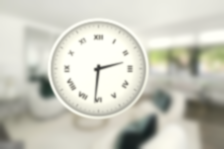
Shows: 2:31
